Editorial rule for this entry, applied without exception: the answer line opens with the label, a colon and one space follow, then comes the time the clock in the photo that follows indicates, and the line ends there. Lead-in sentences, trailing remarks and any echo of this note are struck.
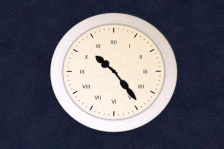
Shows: 10:24
